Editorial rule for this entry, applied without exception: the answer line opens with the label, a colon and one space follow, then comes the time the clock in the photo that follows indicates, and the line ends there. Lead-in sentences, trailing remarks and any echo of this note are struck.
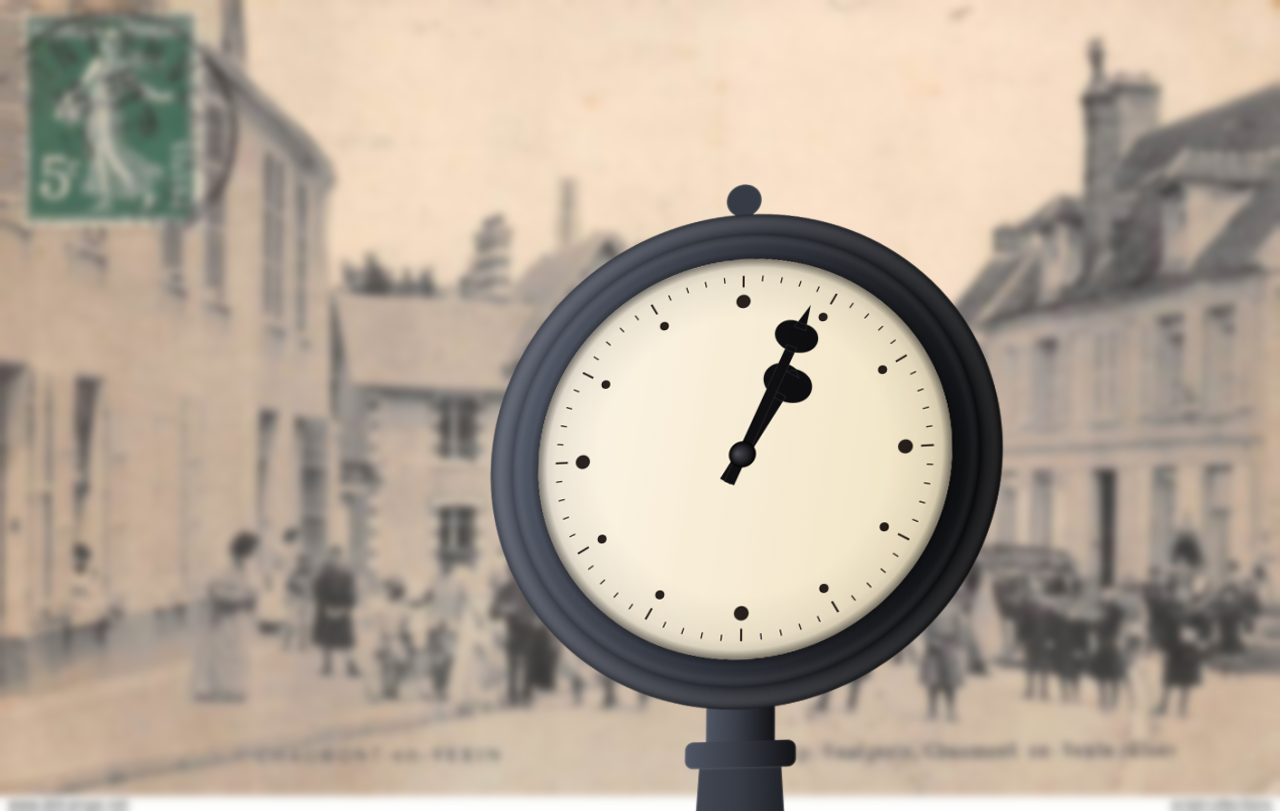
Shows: 1:04
